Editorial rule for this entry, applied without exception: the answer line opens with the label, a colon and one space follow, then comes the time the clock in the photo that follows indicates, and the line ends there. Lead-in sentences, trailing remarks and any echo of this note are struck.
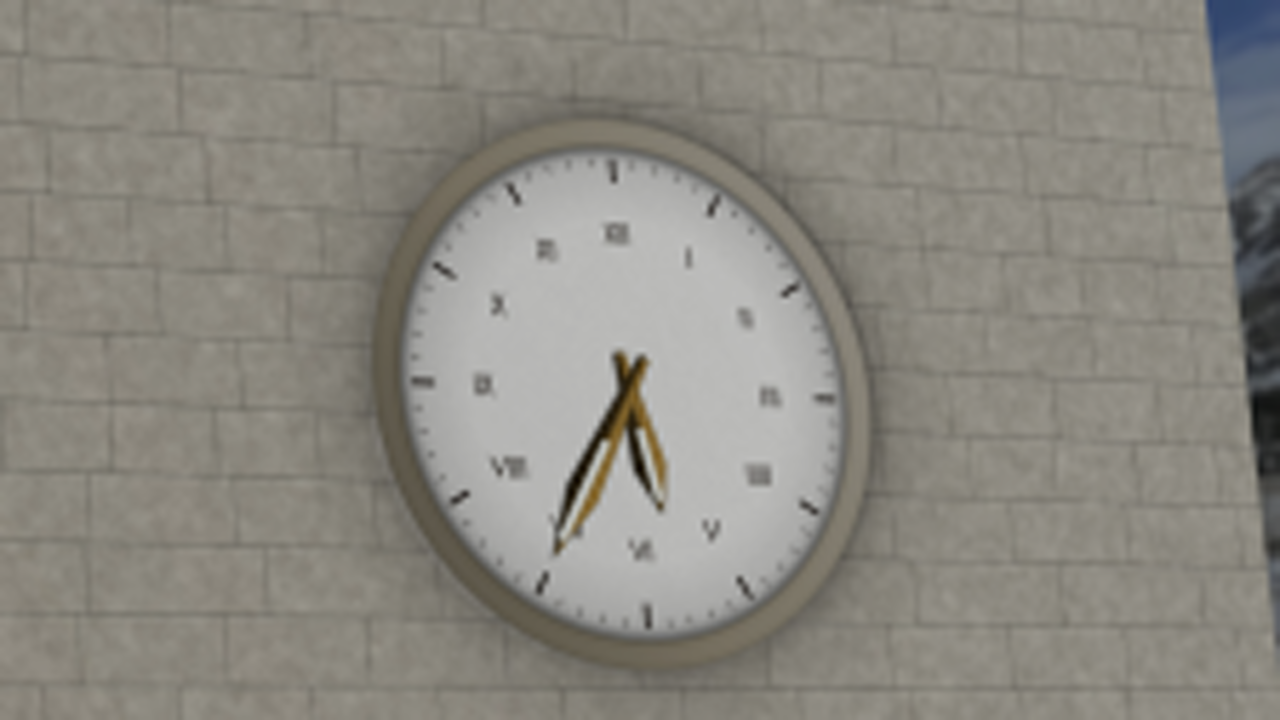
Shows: 5:35
